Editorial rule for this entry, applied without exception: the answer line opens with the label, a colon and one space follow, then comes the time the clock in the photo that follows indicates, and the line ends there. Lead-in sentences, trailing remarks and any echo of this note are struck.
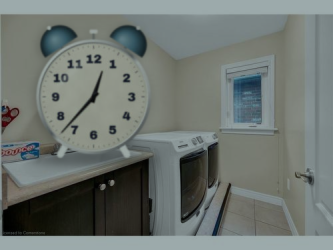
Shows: 12:37
